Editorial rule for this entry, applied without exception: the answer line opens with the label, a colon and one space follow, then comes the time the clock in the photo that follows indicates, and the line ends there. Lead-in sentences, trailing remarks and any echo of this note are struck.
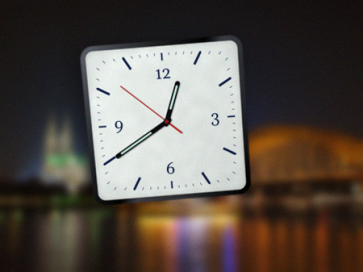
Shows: 12:39:52
